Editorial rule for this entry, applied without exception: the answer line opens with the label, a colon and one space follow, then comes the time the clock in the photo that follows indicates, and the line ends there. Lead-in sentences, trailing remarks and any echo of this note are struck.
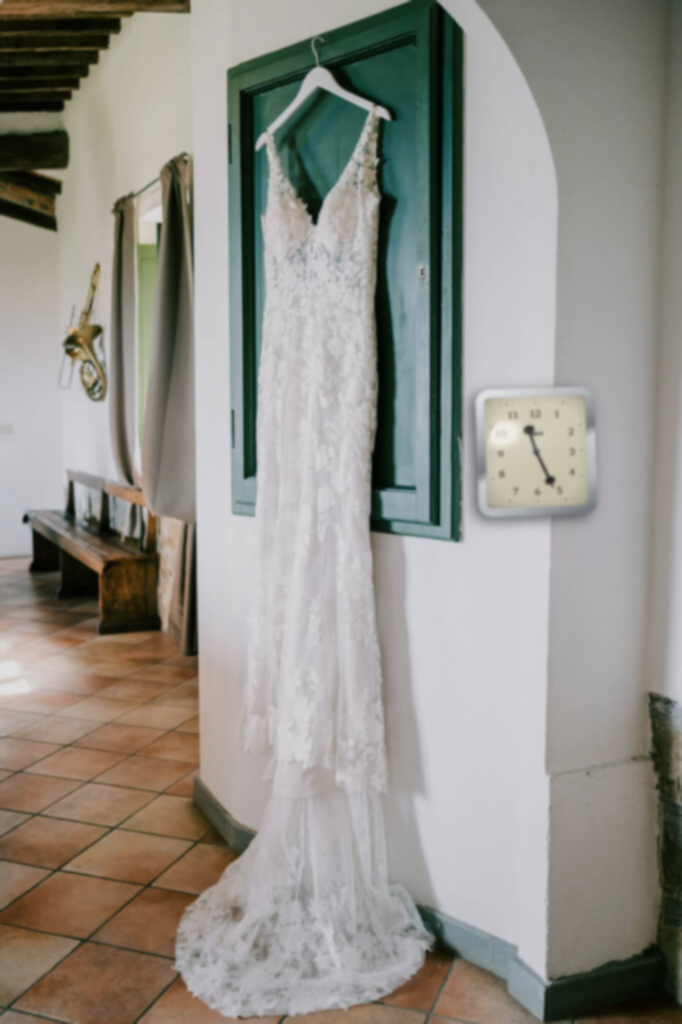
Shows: 11:26
